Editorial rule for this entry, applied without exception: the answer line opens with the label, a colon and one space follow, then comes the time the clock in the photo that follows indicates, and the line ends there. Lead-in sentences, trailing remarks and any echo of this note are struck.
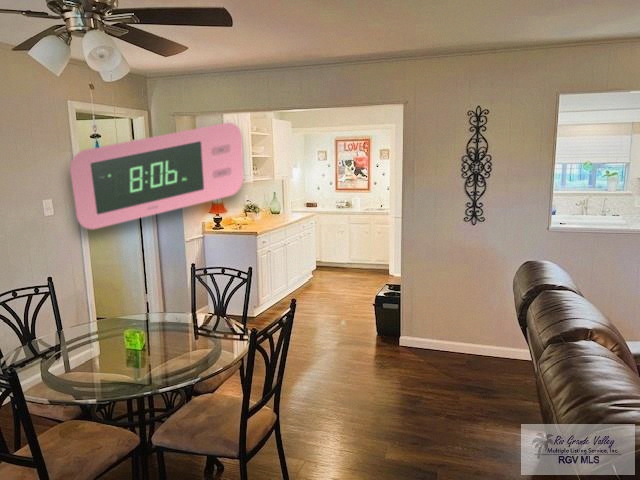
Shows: 8:06
